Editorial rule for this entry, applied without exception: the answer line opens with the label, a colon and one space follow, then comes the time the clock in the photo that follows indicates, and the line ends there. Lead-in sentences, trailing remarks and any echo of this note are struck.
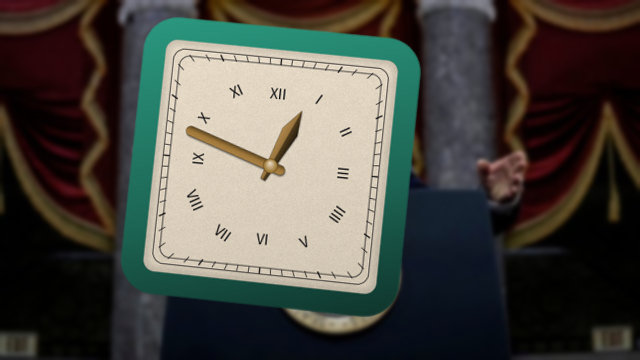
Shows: 12:48
